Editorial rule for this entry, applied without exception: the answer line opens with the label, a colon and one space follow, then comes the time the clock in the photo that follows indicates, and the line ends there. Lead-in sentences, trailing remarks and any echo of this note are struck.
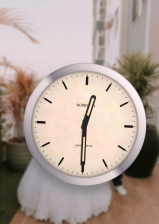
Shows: 12:30
